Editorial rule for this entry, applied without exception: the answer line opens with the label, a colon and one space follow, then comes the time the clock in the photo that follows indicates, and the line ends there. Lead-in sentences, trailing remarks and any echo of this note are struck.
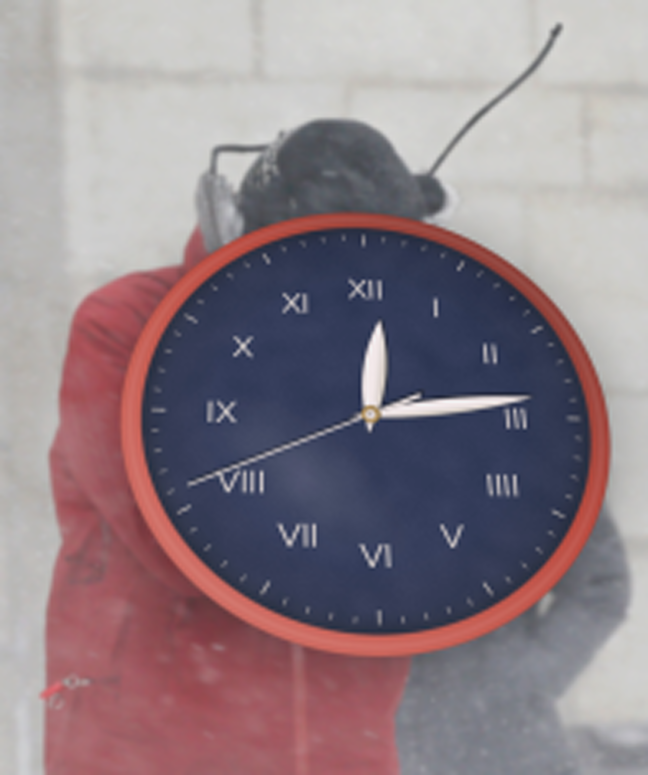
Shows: 12:13:41
